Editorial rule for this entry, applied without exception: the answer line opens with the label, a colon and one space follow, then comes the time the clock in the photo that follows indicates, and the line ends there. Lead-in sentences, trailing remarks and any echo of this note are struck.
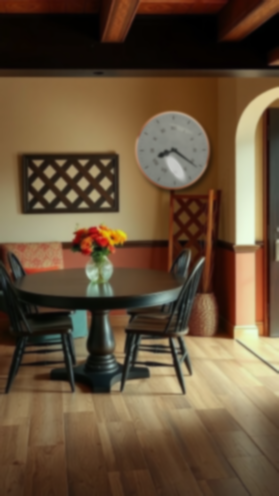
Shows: 8:21
